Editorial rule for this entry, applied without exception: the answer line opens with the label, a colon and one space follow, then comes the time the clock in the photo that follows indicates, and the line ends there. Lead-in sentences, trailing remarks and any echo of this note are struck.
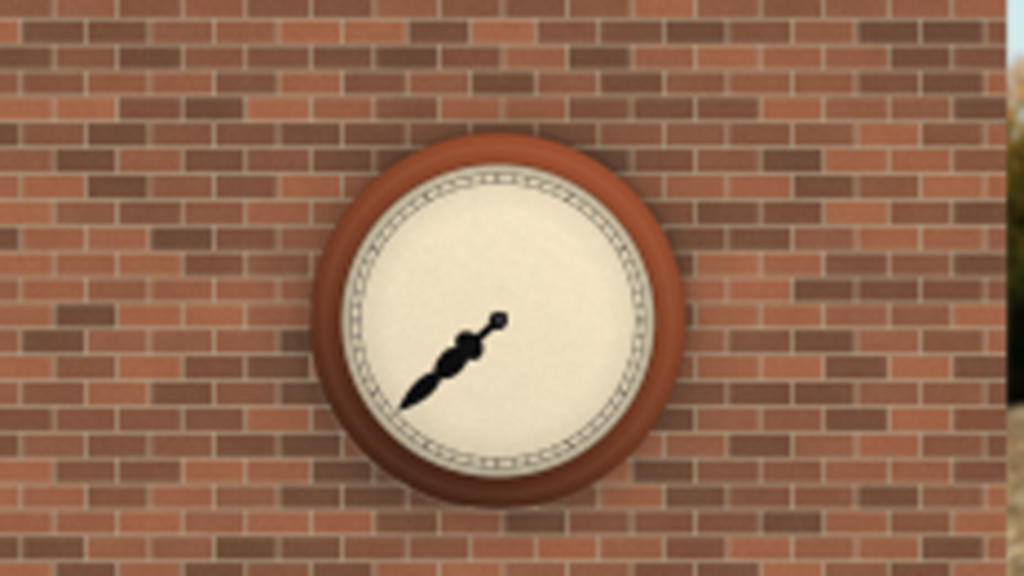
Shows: 7:38
